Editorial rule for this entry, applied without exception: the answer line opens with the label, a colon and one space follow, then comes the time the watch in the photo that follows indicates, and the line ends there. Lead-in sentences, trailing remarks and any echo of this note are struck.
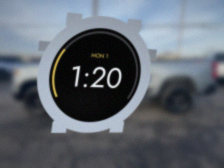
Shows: 1:20
